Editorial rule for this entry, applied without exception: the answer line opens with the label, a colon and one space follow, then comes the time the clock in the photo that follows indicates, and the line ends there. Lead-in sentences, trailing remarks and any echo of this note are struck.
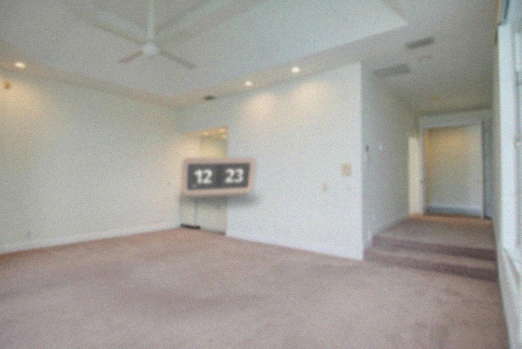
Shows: 12:23
